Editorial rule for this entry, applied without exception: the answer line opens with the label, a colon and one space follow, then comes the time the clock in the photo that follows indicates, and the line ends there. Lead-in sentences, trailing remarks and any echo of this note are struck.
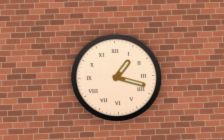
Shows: 1:18
